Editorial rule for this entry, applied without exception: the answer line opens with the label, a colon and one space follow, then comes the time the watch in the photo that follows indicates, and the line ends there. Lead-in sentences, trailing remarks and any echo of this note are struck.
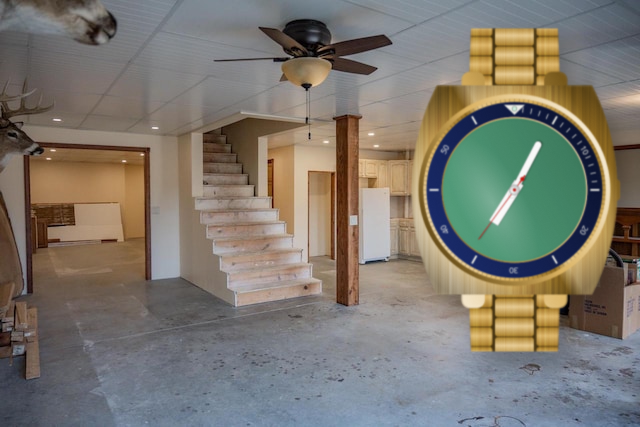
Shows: 7:04:36
